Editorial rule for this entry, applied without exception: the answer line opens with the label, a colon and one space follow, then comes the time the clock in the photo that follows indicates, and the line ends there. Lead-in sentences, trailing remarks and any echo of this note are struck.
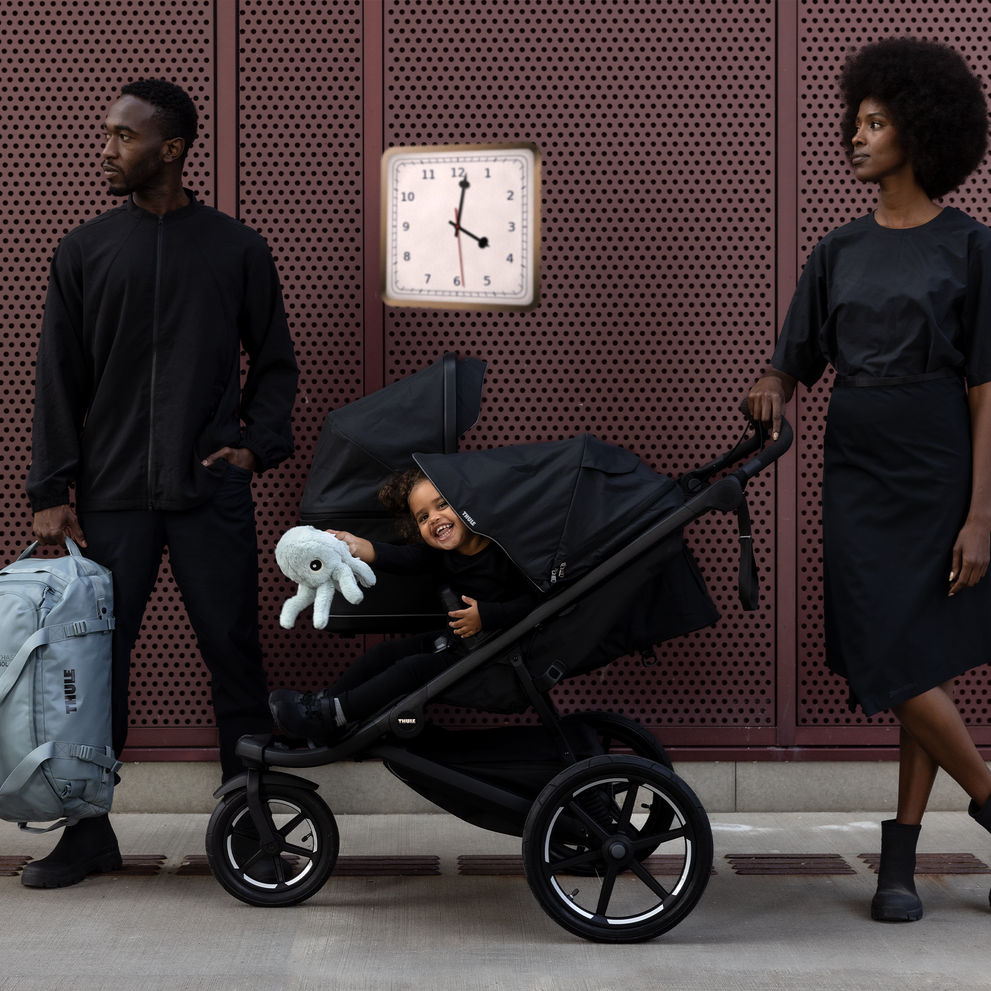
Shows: 4:01:29
